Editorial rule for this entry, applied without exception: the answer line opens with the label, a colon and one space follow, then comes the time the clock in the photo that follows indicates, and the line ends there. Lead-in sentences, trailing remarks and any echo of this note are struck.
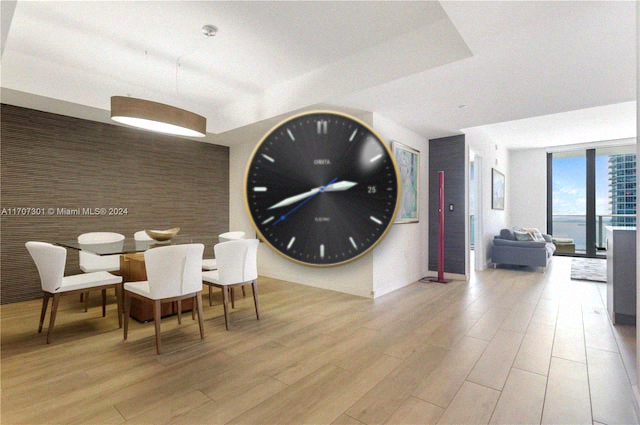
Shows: 2:41:39
